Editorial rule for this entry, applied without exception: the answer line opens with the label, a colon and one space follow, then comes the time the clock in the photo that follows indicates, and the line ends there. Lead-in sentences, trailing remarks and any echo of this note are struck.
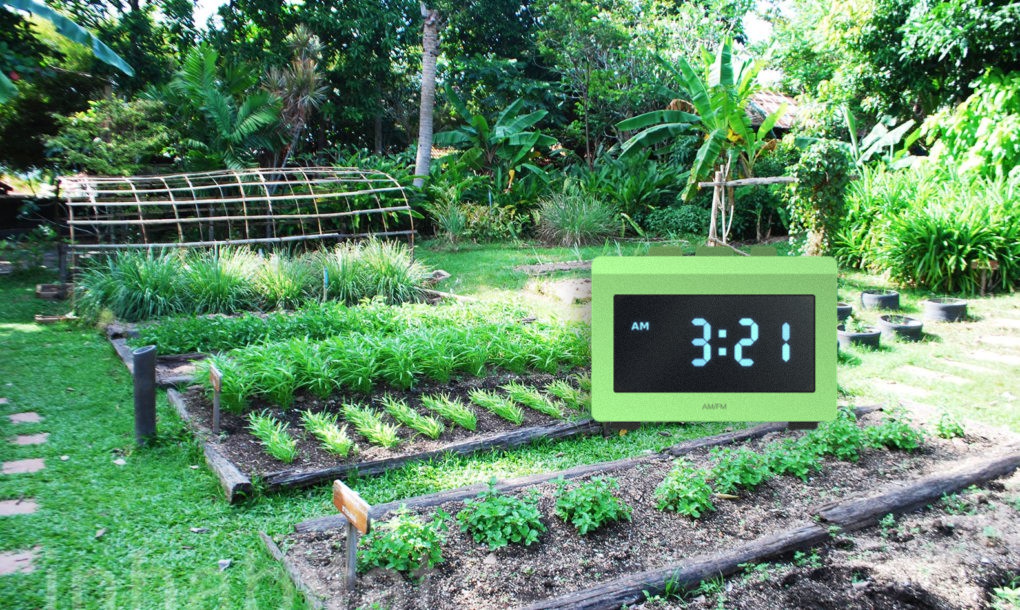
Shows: 3:21
